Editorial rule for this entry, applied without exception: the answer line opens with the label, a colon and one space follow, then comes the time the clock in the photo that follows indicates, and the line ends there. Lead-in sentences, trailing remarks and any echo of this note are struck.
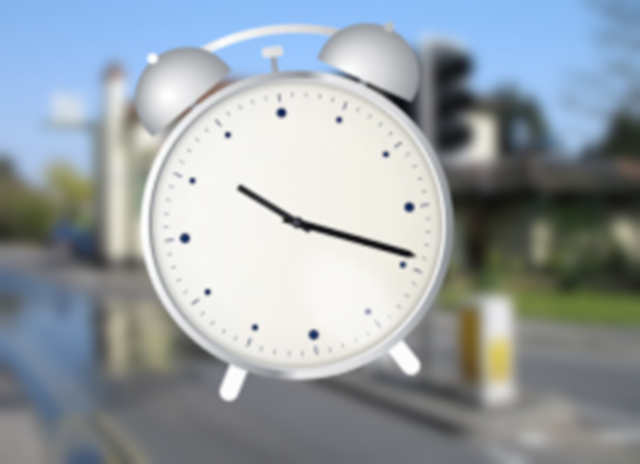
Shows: 10:19
